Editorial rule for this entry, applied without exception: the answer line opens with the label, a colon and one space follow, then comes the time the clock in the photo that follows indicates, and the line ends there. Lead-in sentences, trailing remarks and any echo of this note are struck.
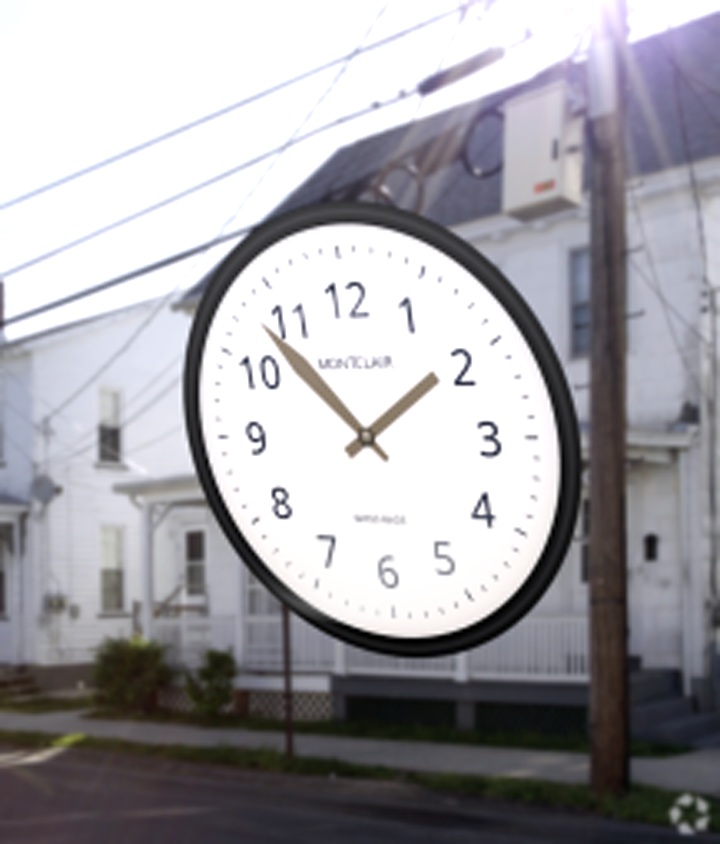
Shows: 1:53
